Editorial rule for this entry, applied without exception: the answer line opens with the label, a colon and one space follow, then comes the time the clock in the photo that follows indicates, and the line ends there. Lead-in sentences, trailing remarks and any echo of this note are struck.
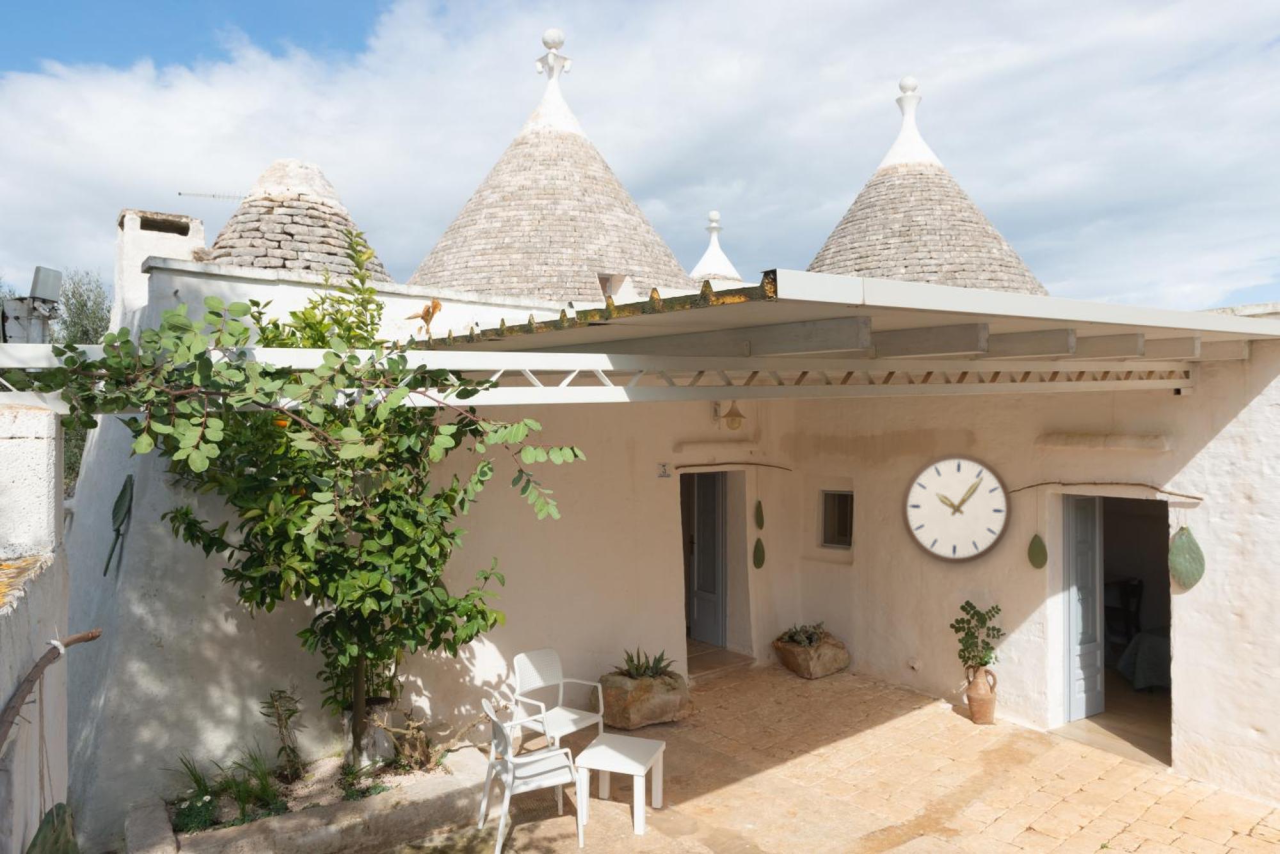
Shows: 10:06
